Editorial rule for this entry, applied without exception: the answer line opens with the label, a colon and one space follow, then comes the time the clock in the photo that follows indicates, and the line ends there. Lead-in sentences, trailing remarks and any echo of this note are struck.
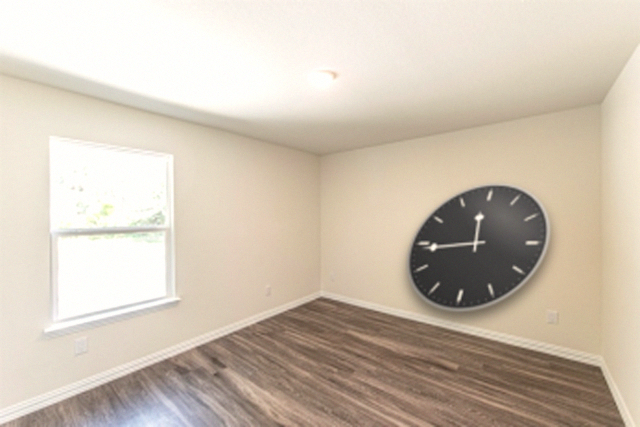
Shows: 11:44
